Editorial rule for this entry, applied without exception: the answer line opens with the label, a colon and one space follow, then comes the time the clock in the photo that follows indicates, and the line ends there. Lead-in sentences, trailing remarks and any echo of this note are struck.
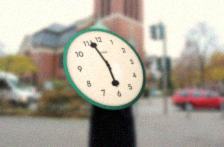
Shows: 5:57
